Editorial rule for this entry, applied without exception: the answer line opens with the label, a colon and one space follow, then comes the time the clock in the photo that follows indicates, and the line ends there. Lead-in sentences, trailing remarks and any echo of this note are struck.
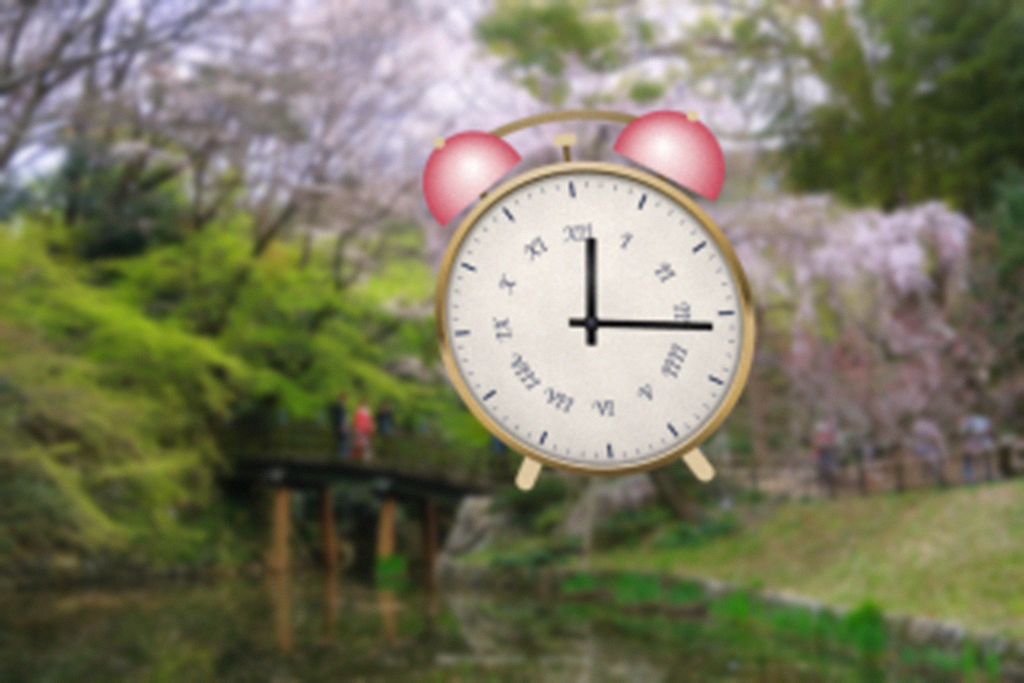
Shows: 12:16
